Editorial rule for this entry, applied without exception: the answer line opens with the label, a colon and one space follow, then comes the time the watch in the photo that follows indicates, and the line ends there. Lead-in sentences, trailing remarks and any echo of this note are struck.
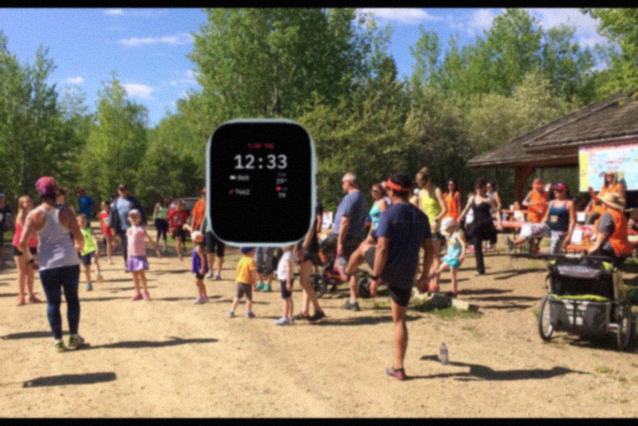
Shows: 12:33
